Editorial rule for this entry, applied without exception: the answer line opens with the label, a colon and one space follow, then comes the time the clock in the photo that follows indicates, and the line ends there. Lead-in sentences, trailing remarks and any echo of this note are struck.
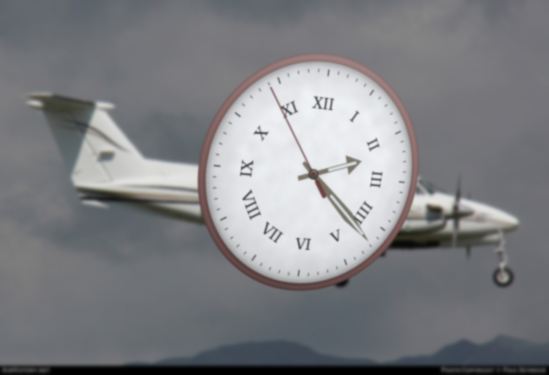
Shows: 2:21:54
